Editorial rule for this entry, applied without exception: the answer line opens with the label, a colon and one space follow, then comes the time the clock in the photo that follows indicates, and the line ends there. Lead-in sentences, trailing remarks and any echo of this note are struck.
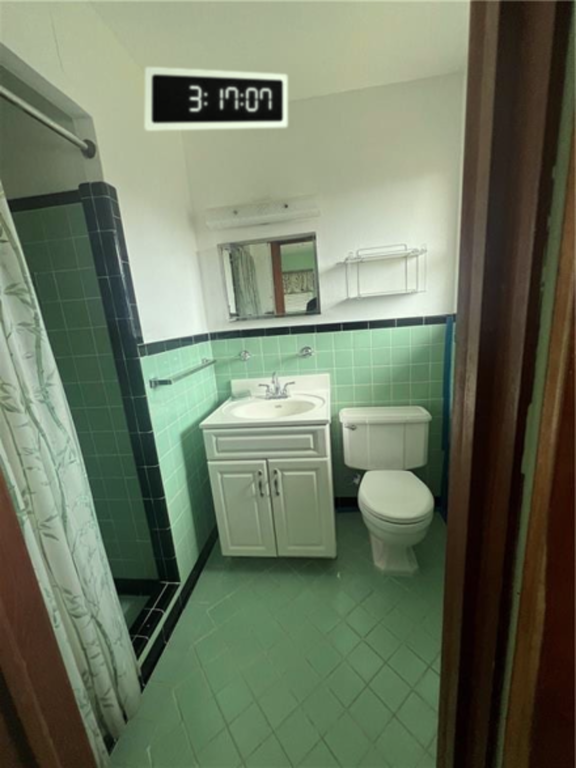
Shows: 3:17:07
